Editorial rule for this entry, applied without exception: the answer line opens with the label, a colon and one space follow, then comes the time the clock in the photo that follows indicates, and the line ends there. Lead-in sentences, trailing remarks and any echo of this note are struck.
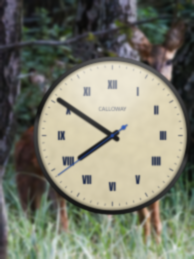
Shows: 7:50:39
